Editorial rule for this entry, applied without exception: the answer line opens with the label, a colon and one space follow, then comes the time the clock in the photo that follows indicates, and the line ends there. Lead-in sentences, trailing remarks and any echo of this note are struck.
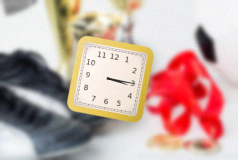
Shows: 3:15
